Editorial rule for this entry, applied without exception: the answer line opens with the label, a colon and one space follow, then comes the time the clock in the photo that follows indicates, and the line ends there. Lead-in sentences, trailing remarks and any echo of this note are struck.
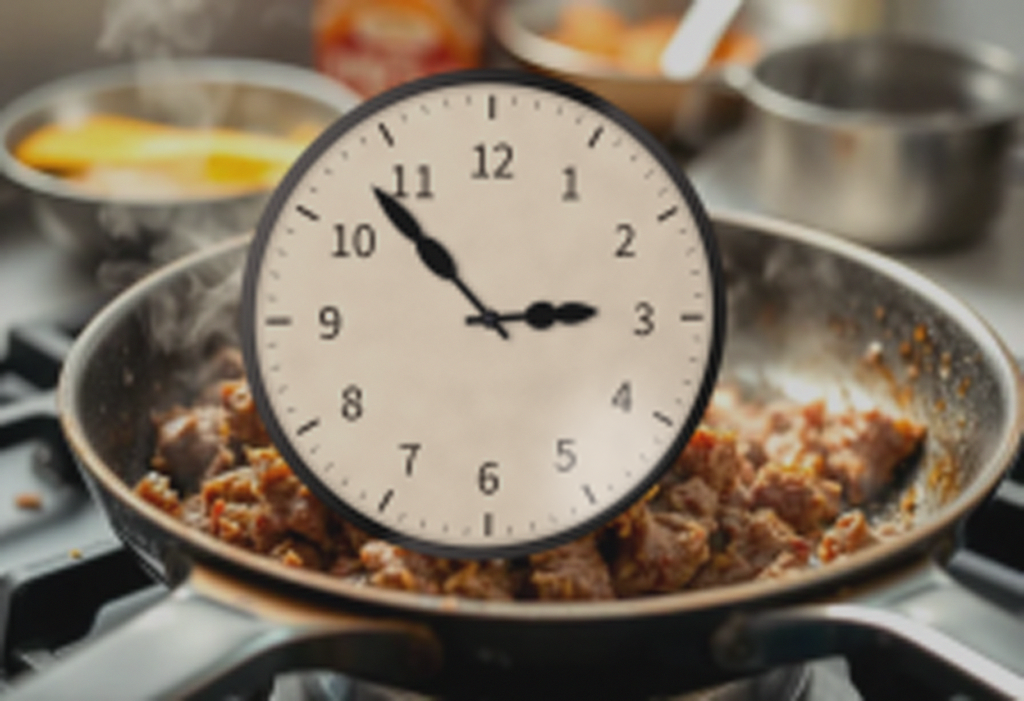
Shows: 2:53
